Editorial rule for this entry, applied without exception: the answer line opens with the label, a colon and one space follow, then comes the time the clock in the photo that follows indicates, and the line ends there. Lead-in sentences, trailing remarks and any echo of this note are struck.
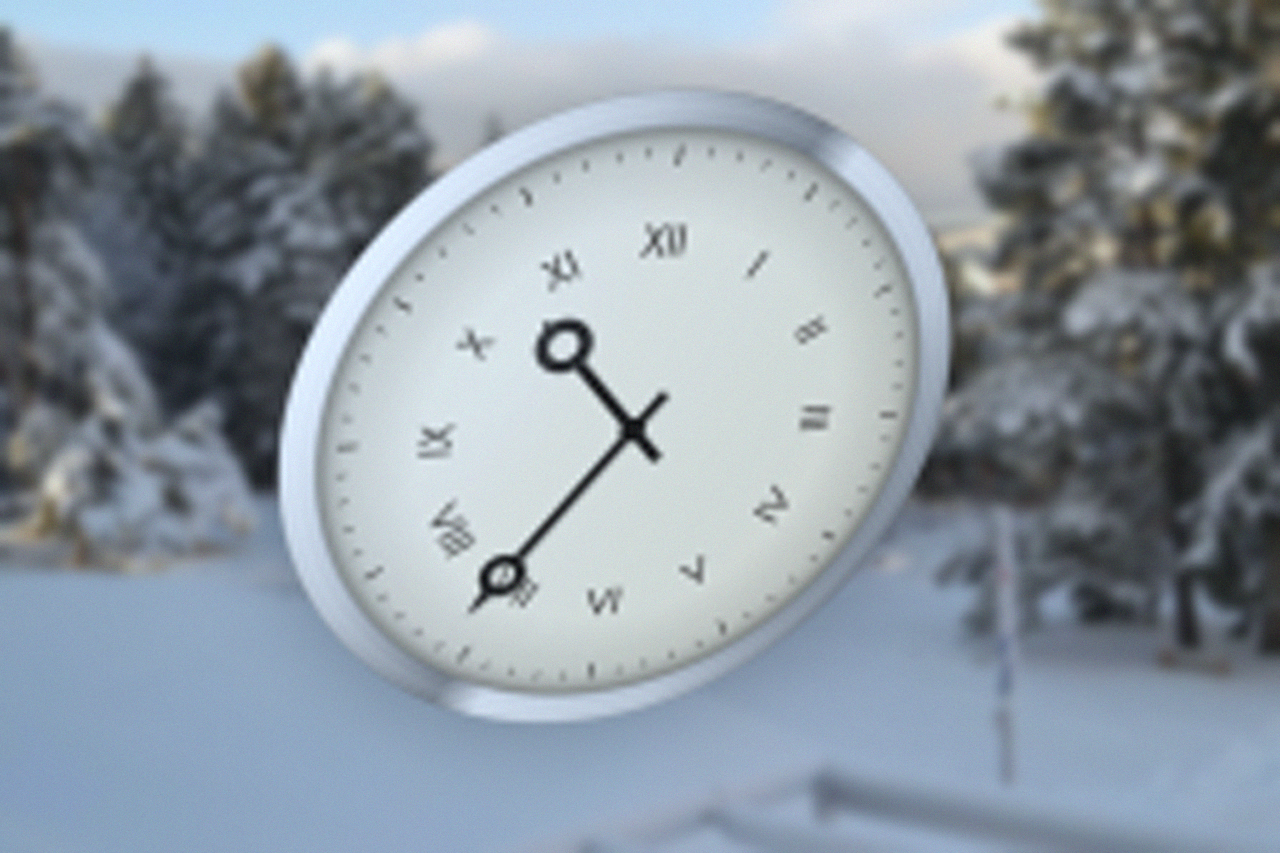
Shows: 10:36
